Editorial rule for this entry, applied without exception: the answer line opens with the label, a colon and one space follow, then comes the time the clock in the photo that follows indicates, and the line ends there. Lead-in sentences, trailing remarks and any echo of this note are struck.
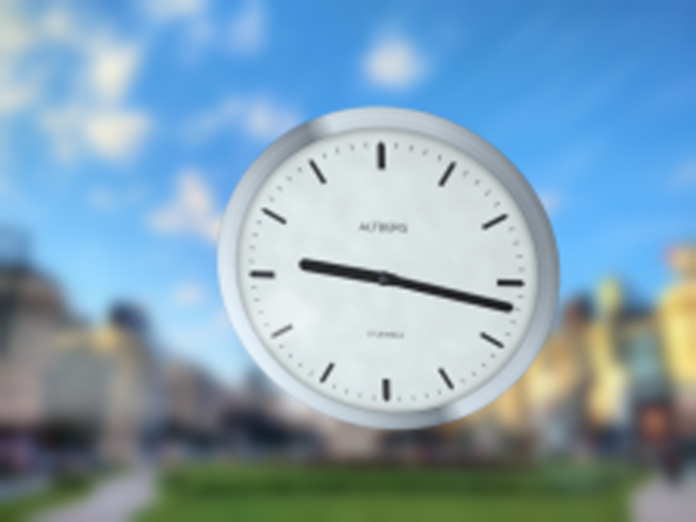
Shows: 9:17
